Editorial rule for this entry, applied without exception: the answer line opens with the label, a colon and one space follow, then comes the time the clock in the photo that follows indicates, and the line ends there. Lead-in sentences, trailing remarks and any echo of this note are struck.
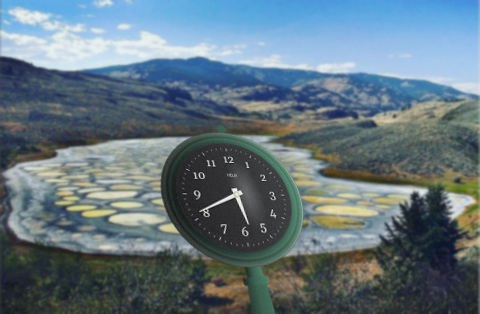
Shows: 5:41
